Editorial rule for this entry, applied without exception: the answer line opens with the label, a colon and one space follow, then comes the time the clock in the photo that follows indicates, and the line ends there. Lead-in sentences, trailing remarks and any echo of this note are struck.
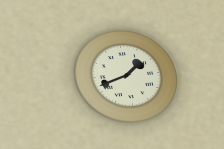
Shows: 1:42
